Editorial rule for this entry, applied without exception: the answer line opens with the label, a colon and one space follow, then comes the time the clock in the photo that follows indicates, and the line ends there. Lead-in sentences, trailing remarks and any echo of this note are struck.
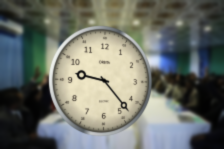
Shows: 9:23
